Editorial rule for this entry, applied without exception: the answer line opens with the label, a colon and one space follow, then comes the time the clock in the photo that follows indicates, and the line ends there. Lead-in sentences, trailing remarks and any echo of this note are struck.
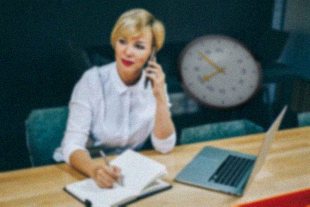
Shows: 7:52
